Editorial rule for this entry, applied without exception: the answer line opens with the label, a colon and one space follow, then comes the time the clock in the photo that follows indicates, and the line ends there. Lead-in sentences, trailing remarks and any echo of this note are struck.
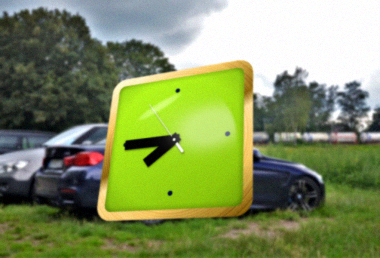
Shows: 7:44:54
